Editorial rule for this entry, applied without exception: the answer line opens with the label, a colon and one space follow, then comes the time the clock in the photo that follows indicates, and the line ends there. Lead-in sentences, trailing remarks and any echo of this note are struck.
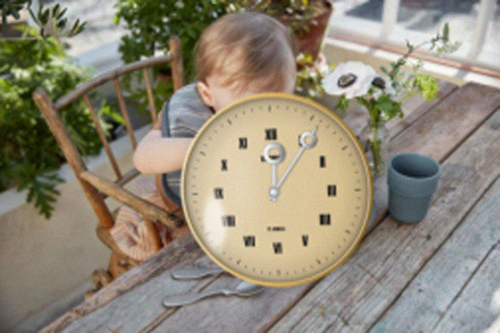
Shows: 12:06
